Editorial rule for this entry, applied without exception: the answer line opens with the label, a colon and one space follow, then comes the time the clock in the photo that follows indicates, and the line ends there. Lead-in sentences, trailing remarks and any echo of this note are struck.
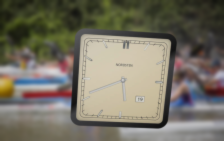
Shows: 5:41
